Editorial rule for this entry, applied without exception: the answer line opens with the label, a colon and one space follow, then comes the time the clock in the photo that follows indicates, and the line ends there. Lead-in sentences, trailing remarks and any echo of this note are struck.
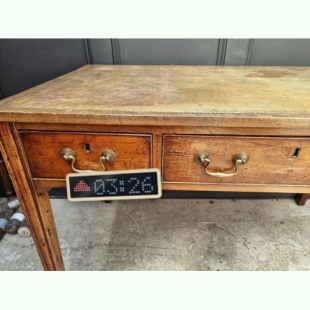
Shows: 3:26
